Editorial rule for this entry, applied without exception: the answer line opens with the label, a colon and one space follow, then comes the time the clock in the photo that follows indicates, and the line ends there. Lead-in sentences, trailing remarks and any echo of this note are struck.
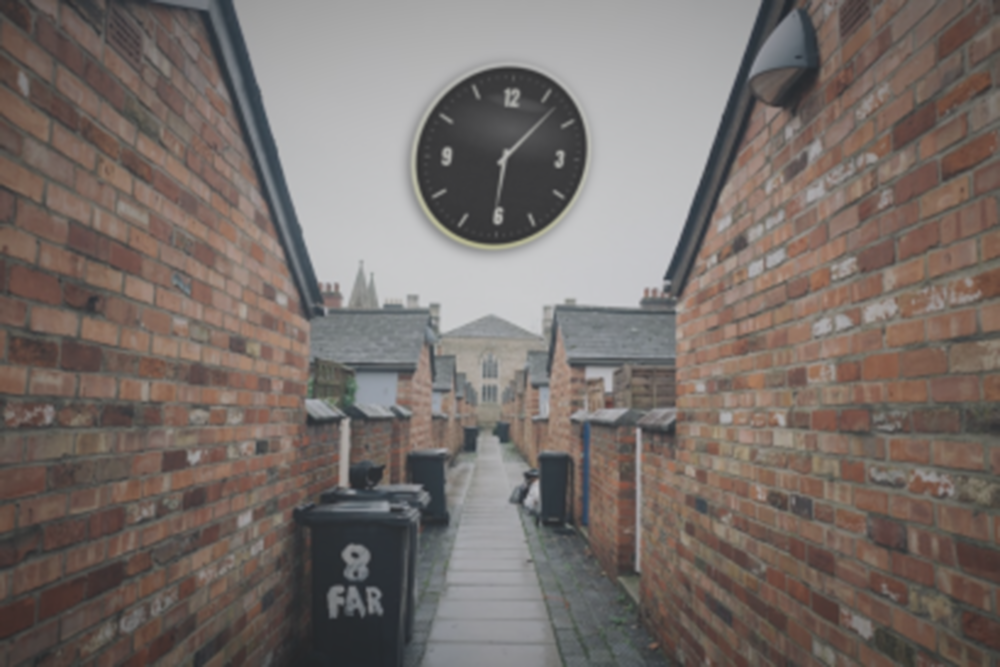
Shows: 6:07
